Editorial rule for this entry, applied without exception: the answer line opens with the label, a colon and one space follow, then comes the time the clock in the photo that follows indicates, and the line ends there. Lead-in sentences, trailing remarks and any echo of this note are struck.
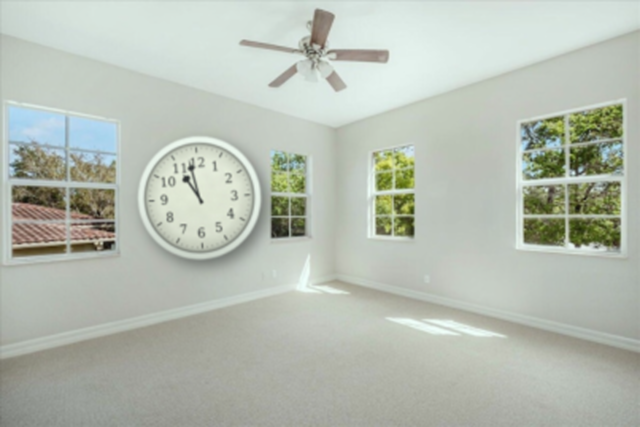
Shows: 10:58
